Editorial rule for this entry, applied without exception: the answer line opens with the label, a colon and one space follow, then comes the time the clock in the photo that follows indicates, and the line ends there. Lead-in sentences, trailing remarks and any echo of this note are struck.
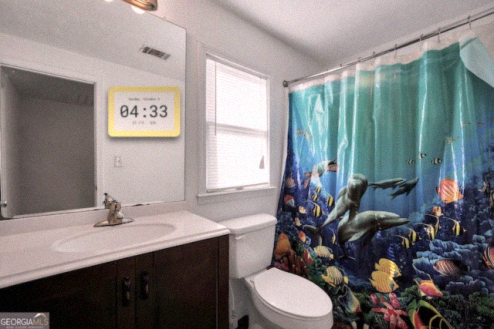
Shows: 4:33
